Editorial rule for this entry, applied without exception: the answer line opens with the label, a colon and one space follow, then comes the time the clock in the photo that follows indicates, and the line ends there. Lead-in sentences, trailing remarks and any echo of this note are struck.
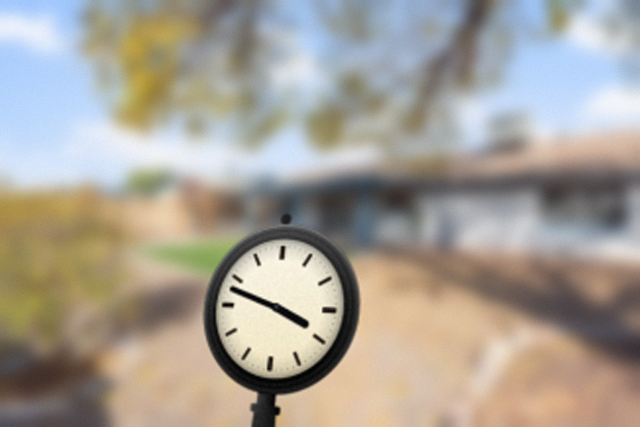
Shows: 3:48
